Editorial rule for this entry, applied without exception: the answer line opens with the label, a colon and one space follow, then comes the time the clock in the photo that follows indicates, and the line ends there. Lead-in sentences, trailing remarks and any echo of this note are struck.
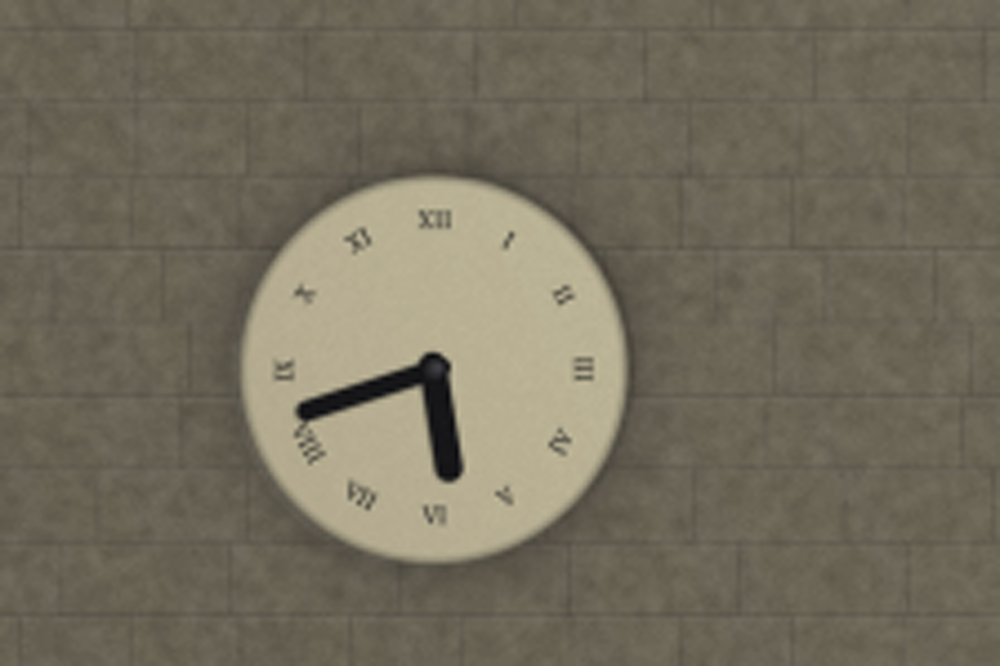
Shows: 5:42
